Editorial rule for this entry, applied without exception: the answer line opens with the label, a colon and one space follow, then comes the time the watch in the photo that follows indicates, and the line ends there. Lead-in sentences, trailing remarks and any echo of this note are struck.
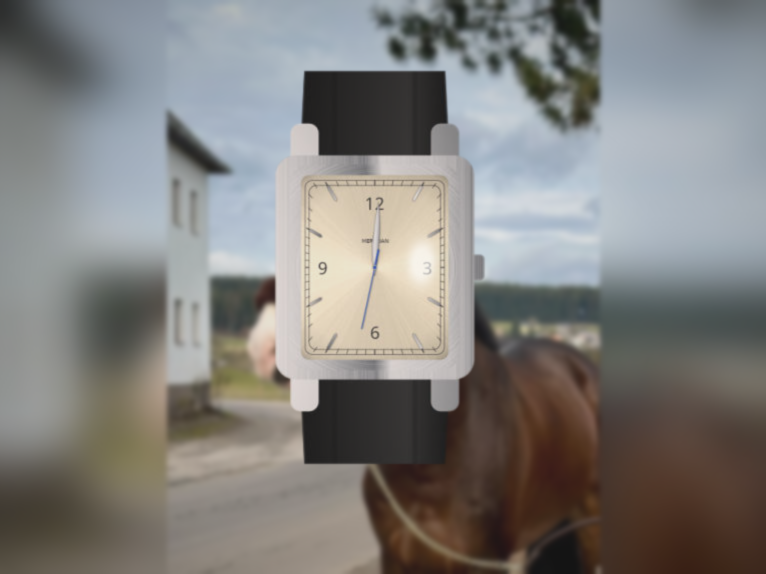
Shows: 12:00:32
